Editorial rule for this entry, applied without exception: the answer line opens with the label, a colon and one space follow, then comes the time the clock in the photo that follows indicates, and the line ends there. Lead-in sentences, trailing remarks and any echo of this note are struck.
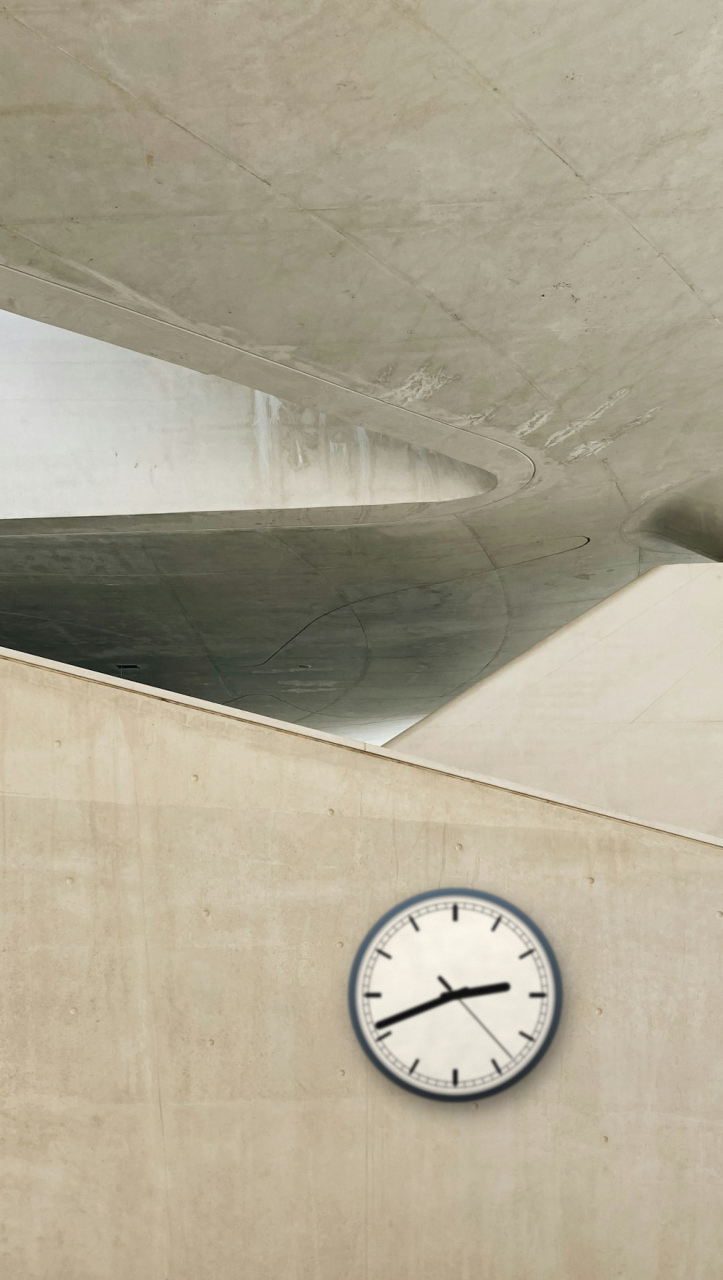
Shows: 2:41:23
